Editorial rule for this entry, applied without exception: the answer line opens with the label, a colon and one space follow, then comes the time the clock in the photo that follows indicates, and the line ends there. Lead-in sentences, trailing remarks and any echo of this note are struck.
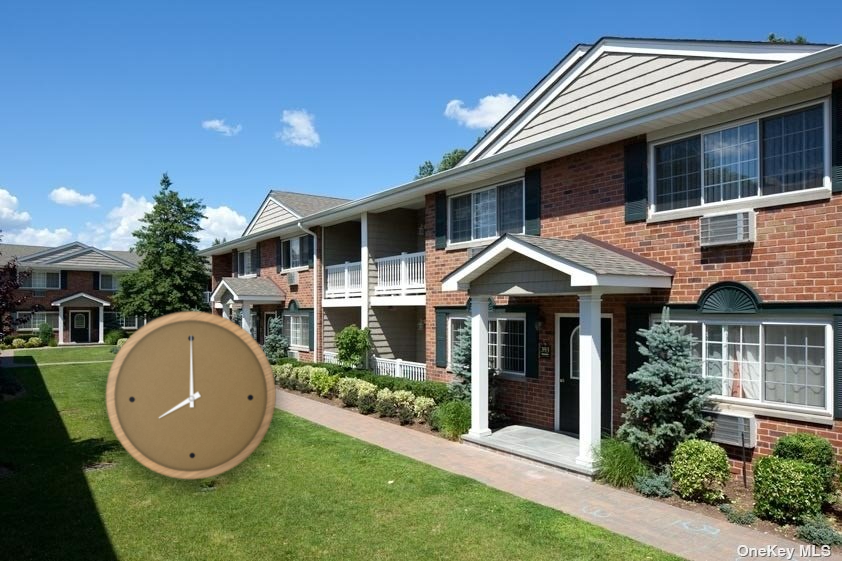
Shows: 8:00
